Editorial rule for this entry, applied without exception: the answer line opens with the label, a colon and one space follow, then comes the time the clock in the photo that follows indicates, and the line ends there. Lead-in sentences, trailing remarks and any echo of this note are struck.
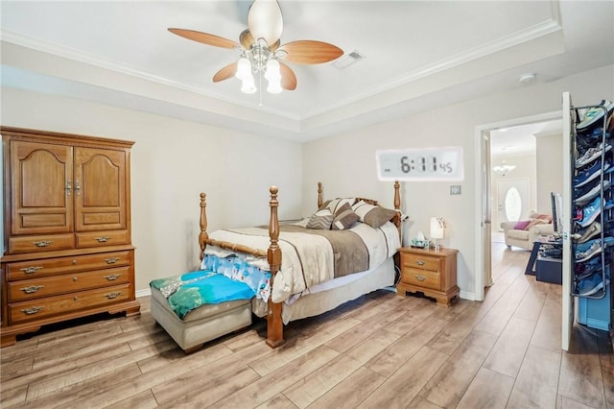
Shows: 6:11:45
